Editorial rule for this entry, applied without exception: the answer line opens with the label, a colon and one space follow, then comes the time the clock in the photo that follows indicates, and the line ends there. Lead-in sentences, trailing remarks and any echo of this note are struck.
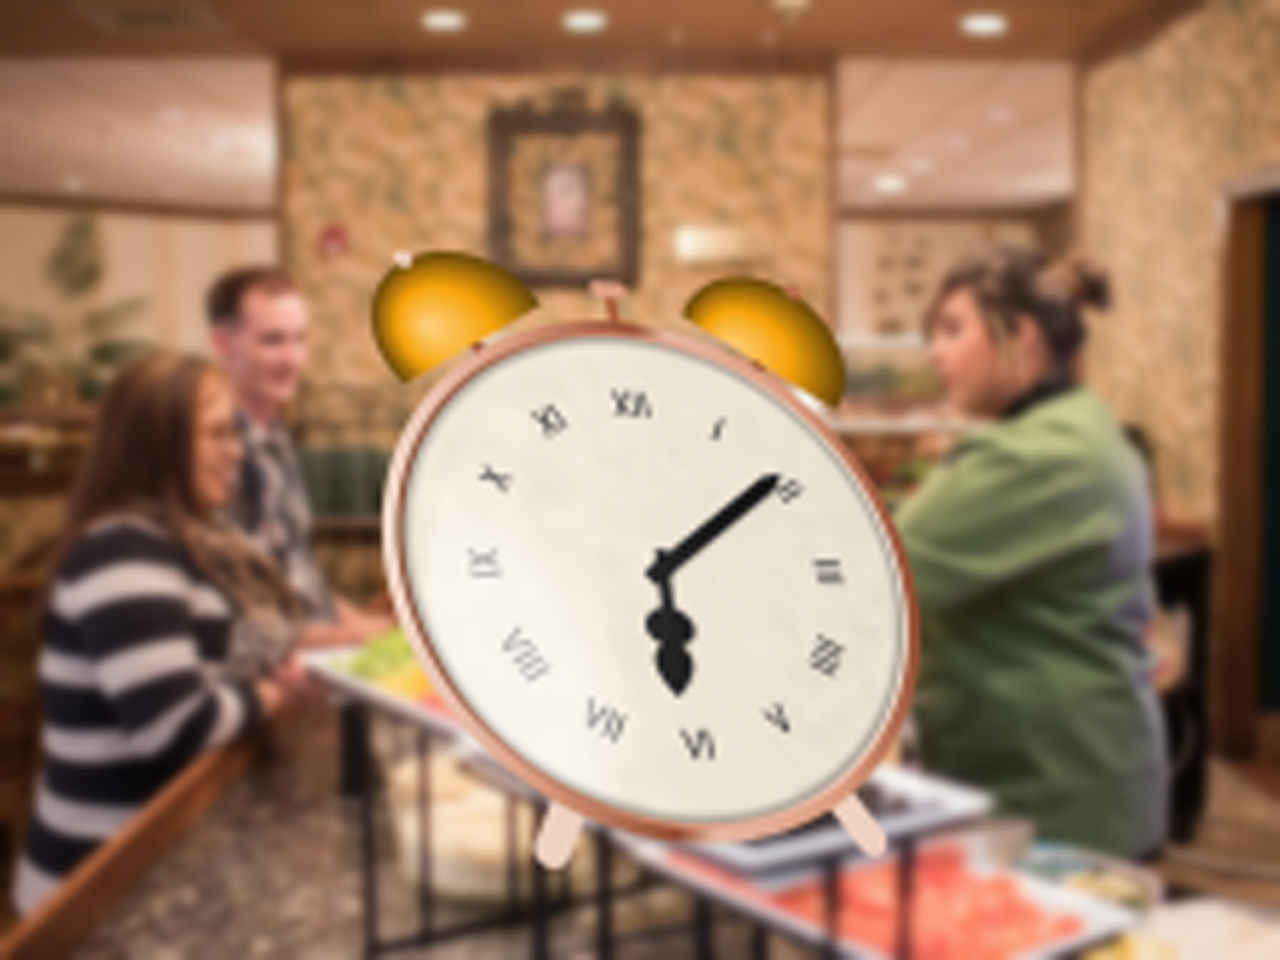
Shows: 6:09
